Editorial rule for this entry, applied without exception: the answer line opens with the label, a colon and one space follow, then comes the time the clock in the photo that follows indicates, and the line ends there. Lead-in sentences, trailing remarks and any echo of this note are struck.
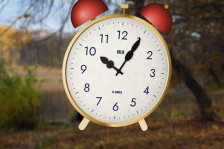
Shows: 10:05
